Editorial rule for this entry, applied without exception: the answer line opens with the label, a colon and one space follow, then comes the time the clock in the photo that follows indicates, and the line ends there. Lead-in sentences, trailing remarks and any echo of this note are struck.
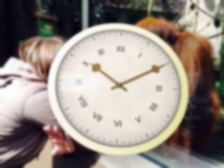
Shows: 10:10
